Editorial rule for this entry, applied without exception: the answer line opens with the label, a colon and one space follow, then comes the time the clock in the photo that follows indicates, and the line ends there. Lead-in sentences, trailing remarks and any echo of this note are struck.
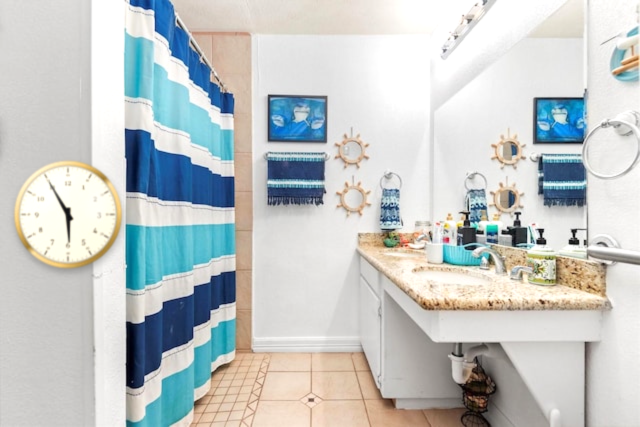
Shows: 5:55
